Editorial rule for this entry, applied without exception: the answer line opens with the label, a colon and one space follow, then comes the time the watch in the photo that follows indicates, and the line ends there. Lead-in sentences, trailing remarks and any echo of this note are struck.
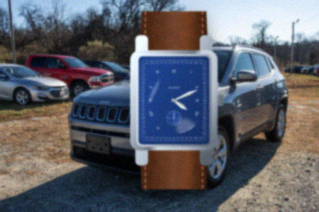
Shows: 4:11
